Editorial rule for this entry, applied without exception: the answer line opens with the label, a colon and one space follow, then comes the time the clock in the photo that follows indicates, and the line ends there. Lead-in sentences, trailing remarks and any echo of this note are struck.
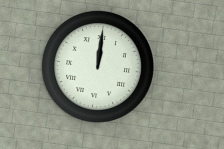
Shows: 12:00
